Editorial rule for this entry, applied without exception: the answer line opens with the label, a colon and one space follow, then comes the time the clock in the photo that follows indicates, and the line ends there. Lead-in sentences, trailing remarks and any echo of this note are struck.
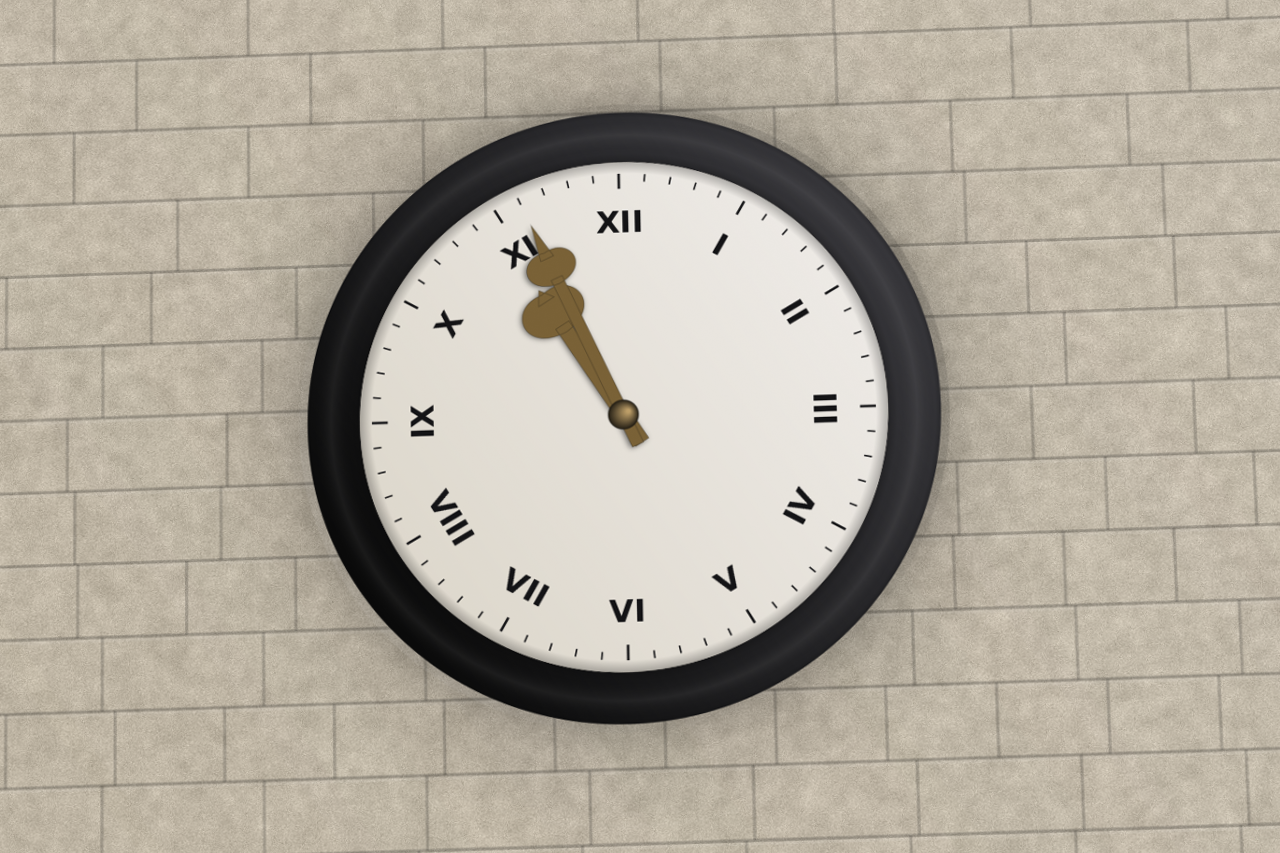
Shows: 10:56
